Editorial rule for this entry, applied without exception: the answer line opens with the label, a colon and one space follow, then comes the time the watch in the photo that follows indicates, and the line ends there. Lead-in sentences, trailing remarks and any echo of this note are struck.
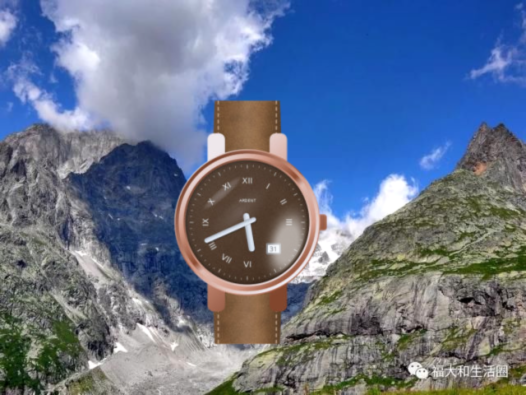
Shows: 5:41
